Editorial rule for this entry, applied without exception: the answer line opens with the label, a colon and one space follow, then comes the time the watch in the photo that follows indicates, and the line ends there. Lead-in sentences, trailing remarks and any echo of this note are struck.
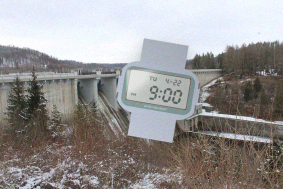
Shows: 9:00
